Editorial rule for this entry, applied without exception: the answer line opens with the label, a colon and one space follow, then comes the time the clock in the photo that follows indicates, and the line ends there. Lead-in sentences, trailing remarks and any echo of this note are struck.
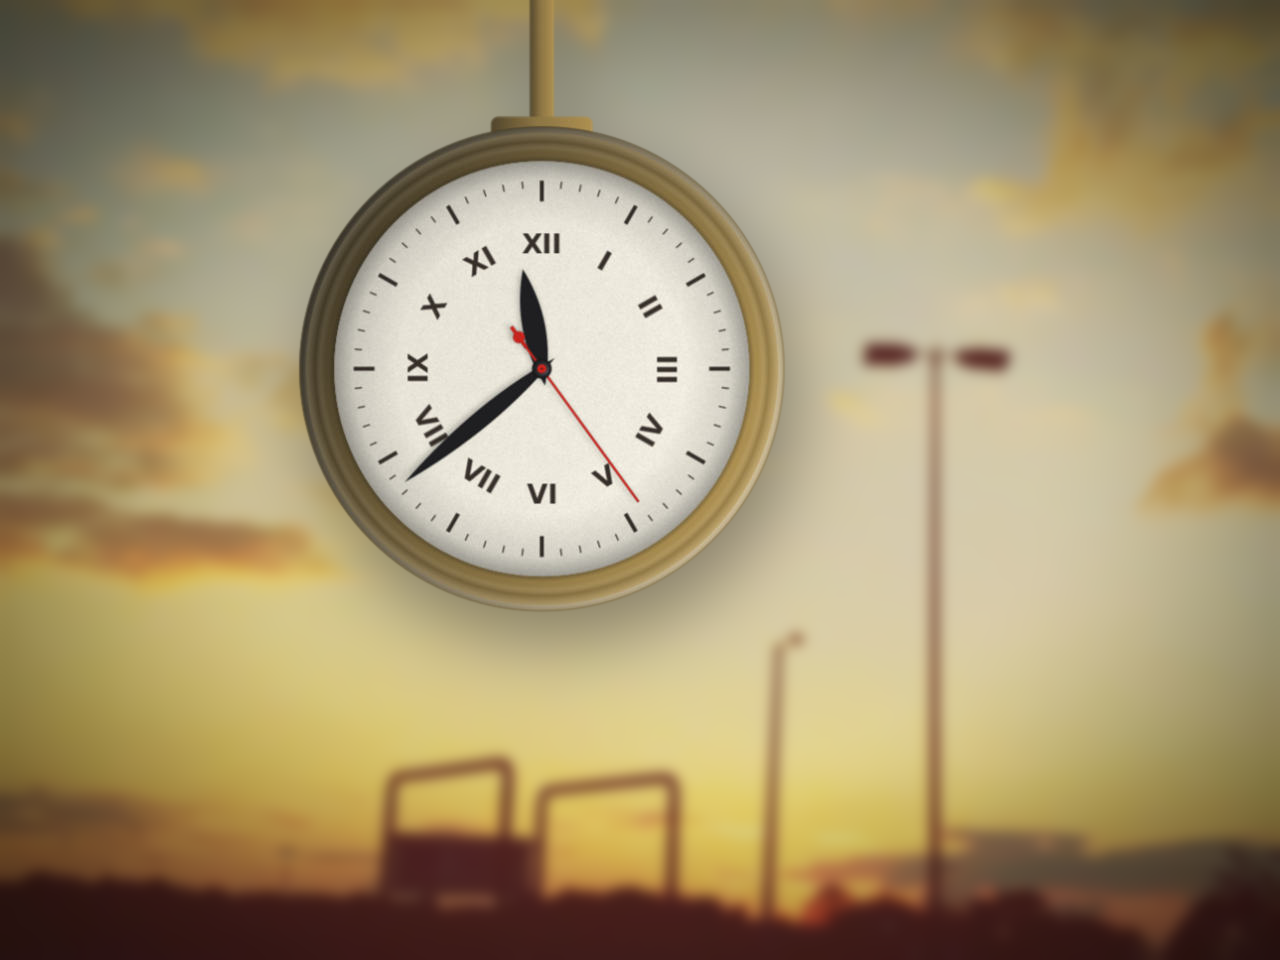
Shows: 11:38:24
